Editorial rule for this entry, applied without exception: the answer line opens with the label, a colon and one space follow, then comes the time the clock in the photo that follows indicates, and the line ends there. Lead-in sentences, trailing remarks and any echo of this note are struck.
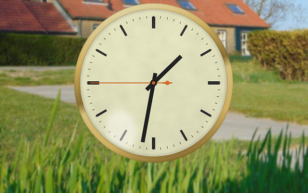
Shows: 1:31:45
